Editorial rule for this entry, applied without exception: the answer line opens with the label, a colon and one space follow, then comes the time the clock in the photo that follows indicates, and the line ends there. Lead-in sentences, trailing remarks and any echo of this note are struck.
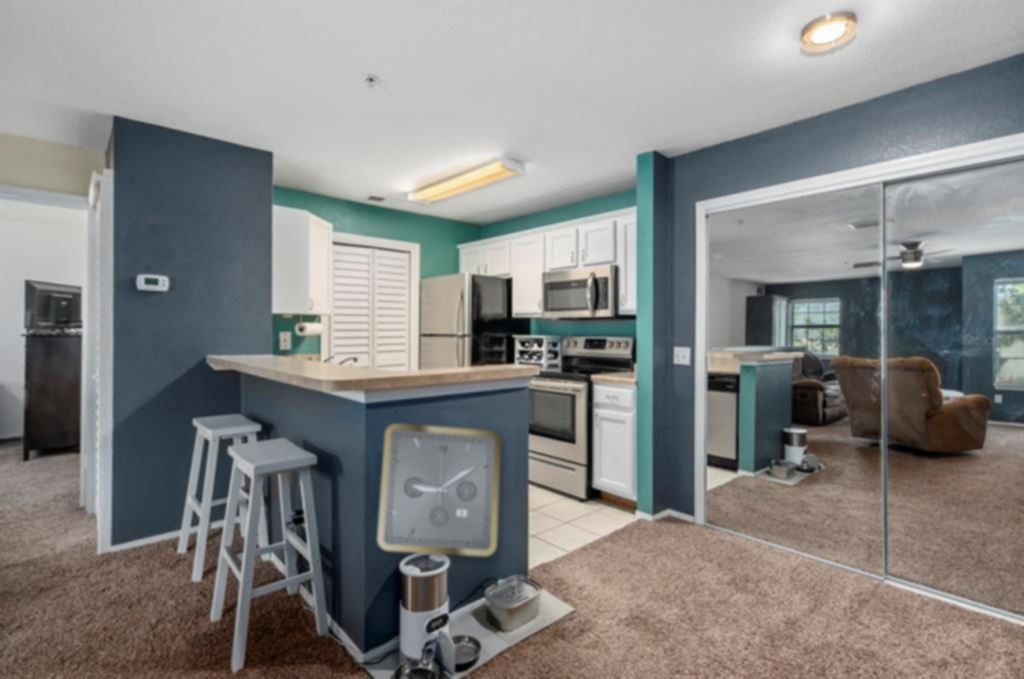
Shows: 9:09
